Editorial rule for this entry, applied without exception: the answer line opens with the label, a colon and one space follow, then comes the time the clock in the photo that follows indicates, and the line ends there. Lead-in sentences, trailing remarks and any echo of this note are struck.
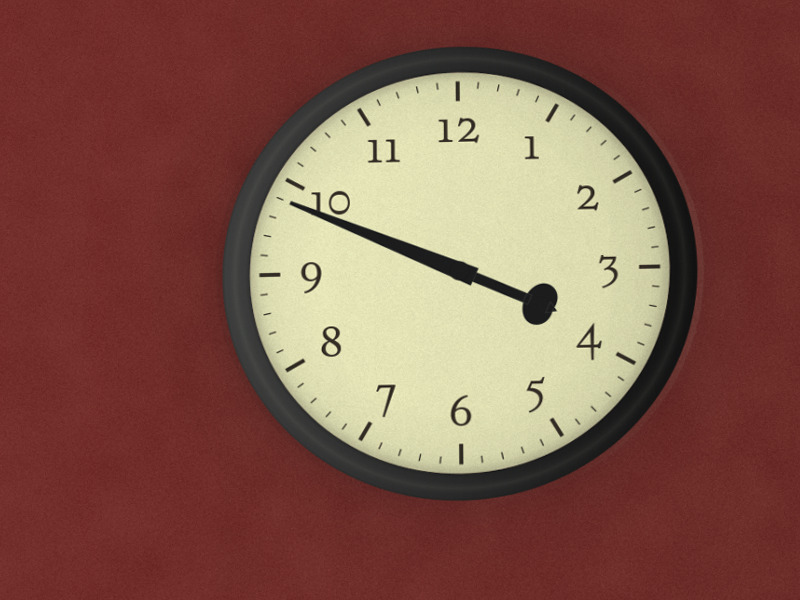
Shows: 3:49
